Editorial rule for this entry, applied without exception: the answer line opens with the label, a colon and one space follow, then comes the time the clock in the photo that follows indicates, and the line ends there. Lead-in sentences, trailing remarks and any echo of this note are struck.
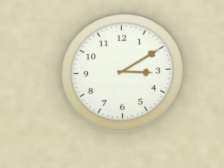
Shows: 3:10
